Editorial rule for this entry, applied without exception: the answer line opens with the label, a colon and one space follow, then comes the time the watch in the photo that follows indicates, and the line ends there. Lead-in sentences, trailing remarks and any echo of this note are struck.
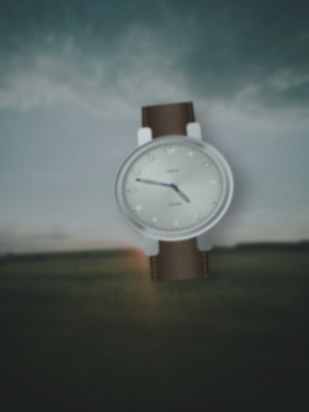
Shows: 4:48
